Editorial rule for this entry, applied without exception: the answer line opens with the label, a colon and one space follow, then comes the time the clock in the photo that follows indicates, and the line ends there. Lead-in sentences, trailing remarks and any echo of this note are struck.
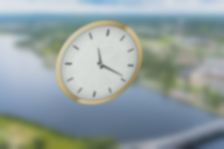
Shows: 11:19
